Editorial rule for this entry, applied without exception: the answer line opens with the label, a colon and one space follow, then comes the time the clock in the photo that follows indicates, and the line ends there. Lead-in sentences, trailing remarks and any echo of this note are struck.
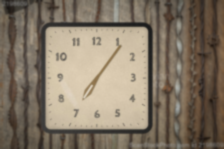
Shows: 7:06
